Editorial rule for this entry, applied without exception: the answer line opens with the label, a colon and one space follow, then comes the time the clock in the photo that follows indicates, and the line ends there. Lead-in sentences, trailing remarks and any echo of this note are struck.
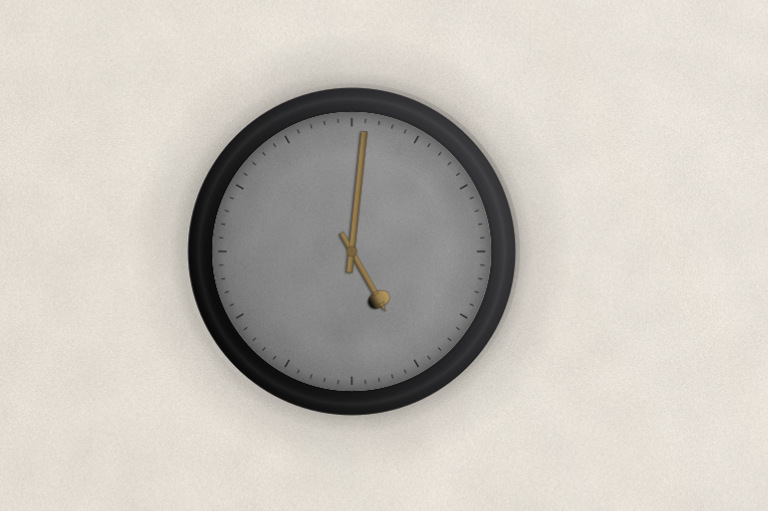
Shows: 5:01
